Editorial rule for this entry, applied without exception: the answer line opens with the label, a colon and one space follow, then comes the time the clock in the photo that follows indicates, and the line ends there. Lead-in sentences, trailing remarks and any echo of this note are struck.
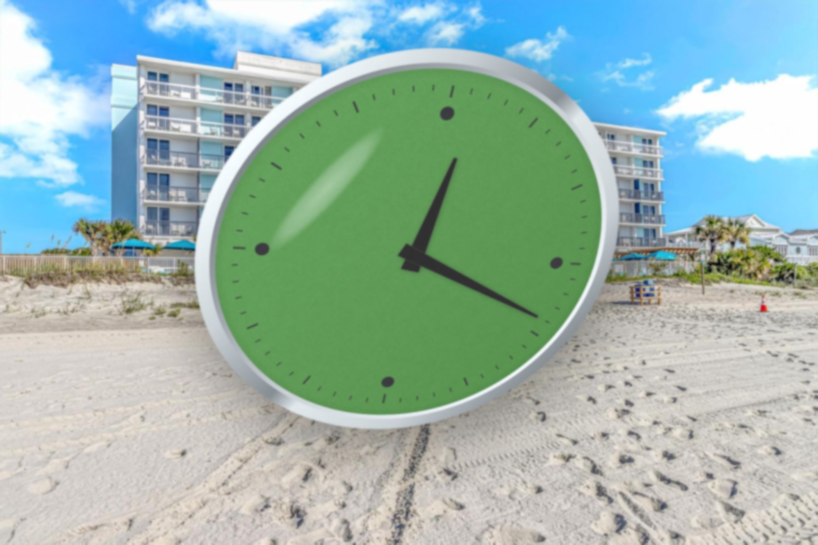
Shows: 12:19
